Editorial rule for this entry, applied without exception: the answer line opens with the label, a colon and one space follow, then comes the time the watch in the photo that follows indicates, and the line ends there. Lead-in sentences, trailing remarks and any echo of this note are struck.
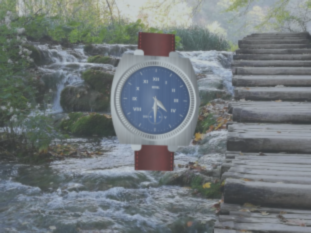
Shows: 4:30
